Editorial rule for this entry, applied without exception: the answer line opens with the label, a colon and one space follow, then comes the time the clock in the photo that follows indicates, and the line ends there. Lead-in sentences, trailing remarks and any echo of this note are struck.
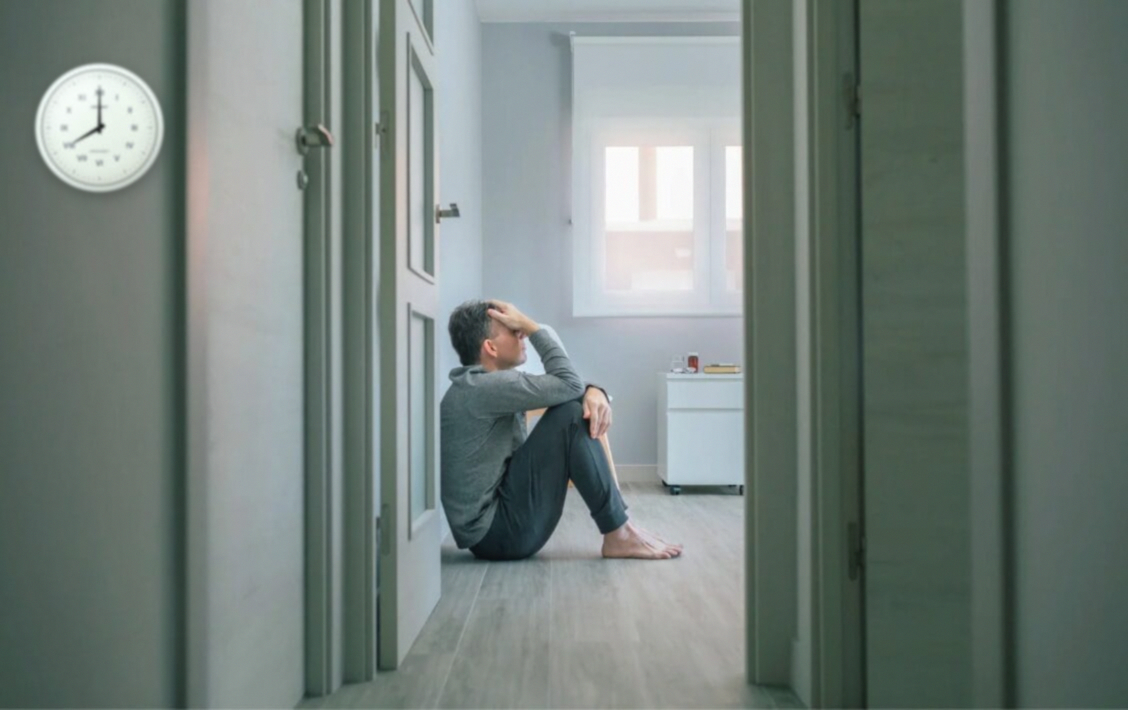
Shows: 8:00
